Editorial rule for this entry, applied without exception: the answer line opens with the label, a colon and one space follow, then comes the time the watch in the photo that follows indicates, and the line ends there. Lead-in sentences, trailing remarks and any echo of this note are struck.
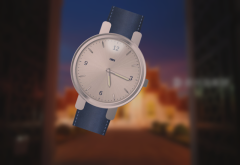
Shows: 5:16
